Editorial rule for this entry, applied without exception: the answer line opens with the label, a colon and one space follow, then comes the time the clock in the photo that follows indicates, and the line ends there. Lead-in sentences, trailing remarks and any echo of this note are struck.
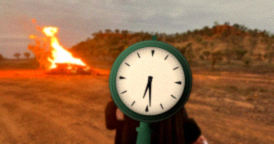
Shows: 6:29
